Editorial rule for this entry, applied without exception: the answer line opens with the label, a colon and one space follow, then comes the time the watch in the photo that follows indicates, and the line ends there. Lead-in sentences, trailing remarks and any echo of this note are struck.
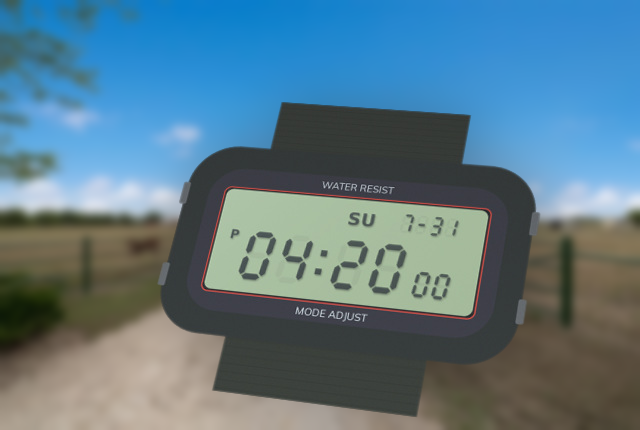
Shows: 4:20:00
